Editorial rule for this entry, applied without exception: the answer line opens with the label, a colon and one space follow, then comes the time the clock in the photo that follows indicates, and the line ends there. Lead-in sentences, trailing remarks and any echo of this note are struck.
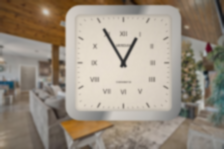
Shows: 12:55
